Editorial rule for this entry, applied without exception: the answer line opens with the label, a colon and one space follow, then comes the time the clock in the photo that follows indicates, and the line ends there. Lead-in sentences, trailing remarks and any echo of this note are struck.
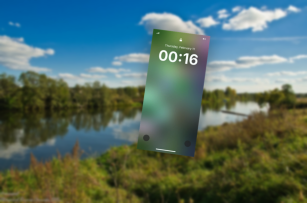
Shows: 0:16
